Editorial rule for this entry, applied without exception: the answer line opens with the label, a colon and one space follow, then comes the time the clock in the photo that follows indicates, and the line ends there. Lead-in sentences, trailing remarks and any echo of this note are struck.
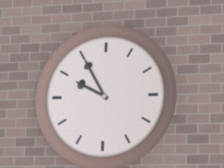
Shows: 9:55
